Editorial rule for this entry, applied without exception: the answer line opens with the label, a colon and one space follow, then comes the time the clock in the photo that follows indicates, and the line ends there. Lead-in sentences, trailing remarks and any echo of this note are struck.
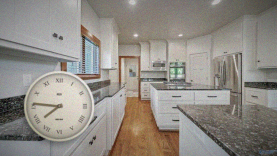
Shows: 7:46
